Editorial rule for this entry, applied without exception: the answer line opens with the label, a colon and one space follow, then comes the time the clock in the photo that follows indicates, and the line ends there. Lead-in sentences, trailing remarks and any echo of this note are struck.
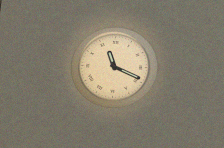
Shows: 11:19
